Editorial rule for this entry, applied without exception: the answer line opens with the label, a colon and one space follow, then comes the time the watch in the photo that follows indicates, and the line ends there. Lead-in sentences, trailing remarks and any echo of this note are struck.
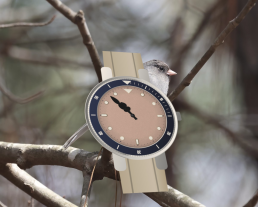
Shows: 10:53
